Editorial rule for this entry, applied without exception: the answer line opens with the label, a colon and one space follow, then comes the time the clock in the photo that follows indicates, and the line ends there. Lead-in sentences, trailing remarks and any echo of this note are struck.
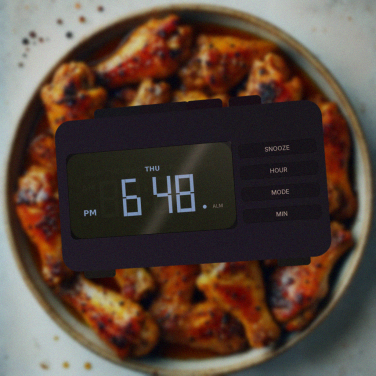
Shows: 6:48
